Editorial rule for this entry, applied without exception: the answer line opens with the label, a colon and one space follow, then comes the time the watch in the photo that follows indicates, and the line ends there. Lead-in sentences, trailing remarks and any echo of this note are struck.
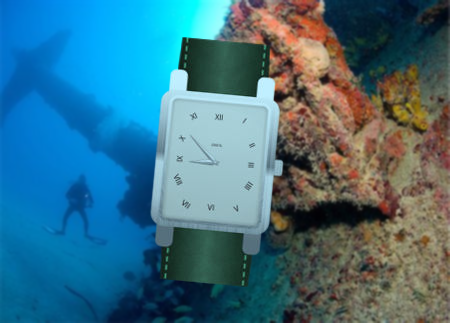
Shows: 8:52
